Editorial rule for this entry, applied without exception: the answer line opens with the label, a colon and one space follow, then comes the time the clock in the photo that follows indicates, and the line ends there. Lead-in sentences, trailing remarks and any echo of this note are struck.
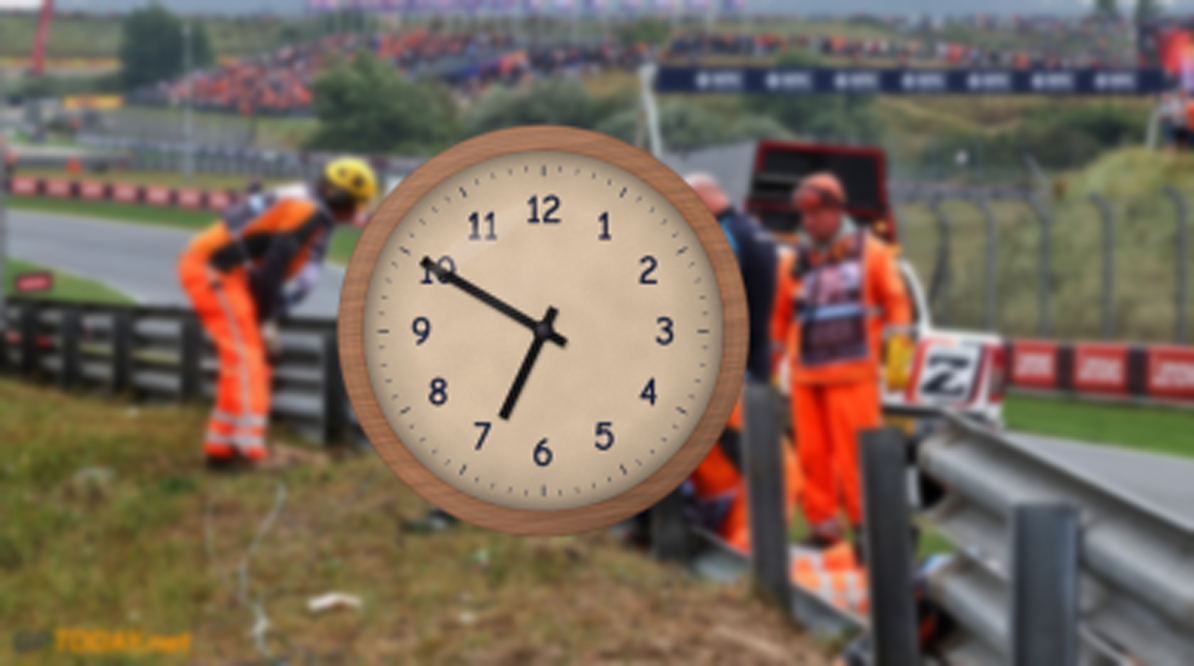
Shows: 6:50
